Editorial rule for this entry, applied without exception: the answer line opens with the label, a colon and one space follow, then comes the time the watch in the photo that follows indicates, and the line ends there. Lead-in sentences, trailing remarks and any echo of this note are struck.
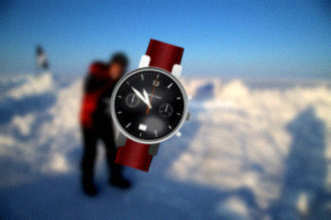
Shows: 10:50
